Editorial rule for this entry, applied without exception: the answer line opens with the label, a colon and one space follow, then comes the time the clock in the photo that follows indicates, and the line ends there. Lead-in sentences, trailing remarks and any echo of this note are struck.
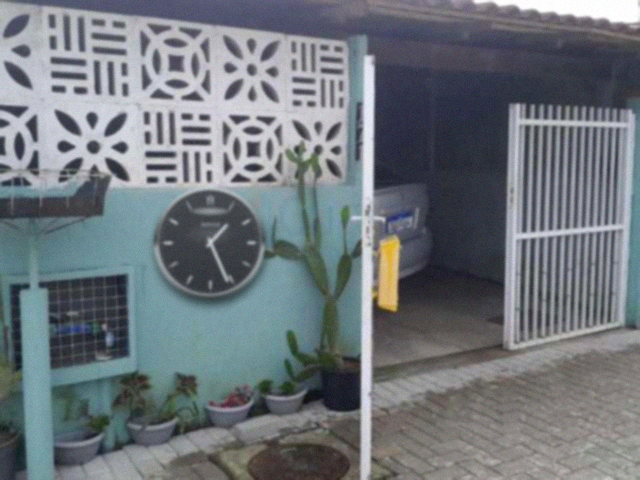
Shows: 1:26
